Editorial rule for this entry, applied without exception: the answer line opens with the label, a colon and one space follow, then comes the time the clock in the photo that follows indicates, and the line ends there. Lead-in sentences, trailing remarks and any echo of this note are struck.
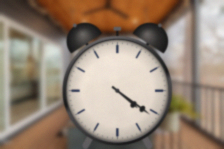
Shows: 4:21
